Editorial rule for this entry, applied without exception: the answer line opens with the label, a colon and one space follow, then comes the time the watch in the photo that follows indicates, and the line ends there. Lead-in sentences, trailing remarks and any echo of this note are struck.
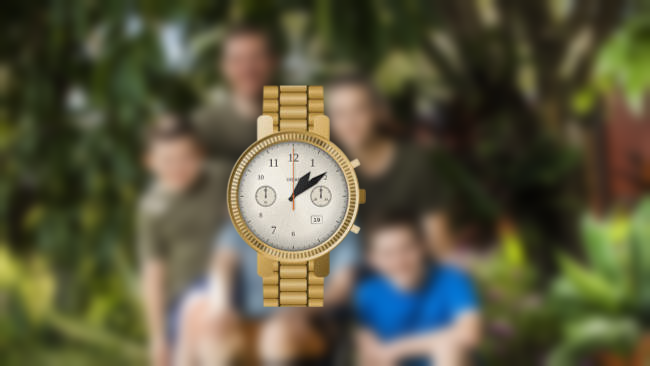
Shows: 1:09
